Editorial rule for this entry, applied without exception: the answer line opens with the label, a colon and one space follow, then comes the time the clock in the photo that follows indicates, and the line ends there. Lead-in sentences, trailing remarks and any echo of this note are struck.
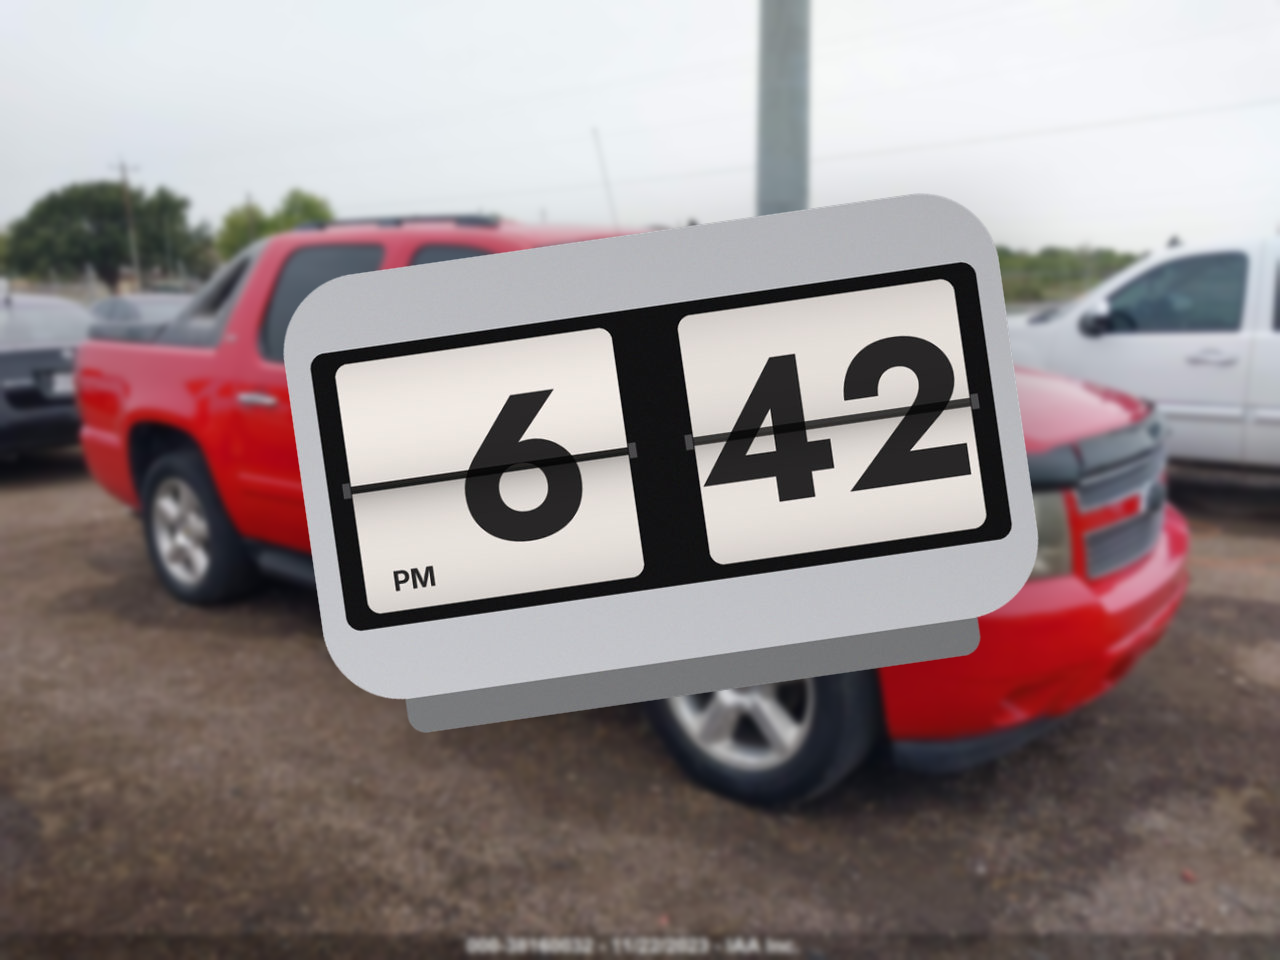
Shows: 6:42
